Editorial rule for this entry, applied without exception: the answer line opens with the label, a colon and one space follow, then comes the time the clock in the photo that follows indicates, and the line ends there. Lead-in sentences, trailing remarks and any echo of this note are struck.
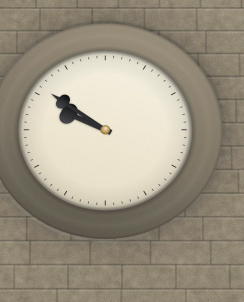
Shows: 9:51
